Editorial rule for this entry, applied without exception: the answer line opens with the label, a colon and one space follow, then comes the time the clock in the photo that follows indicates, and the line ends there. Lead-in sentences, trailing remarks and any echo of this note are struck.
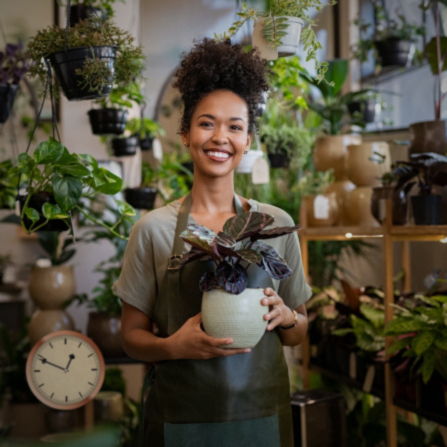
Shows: 12:49
